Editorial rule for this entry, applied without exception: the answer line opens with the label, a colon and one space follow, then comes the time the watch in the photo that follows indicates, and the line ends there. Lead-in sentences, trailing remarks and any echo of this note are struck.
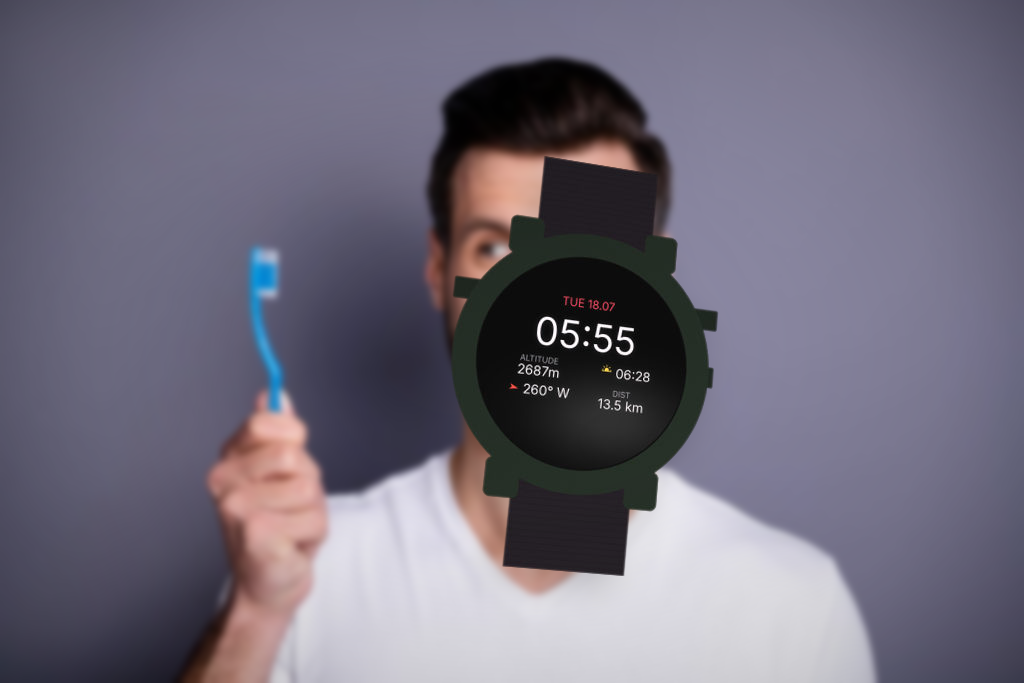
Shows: 5:55
